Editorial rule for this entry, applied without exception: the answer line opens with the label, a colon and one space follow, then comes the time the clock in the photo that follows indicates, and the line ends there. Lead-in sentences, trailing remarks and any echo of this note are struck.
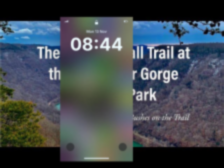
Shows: 8:44
